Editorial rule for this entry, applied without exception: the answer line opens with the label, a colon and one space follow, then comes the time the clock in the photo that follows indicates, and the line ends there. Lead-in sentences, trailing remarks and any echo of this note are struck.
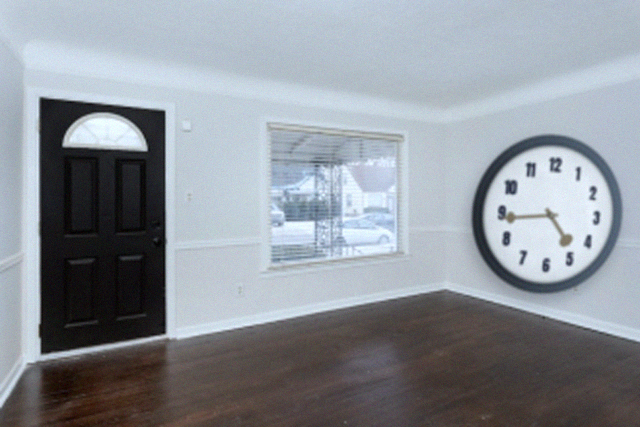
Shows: 4:44
